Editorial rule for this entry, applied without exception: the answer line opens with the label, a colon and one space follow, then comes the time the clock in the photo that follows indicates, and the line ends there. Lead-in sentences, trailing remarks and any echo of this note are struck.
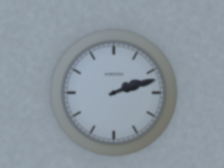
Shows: 2:12
